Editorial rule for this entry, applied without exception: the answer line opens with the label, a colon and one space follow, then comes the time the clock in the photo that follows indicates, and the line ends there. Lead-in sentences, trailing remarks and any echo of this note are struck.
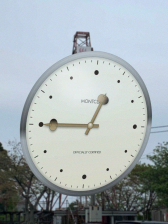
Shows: 12:45
